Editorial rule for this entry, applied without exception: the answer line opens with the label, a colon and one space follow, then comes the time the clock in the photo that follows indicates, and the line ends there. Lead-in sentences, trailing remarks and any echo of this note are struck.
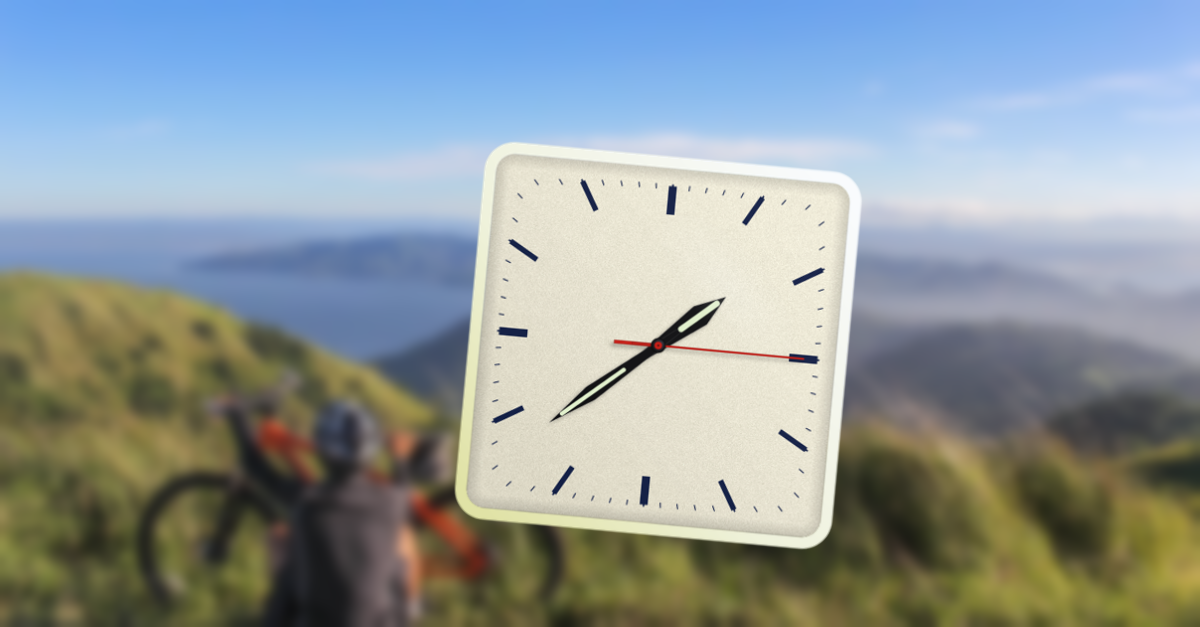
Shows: 1:38:15
